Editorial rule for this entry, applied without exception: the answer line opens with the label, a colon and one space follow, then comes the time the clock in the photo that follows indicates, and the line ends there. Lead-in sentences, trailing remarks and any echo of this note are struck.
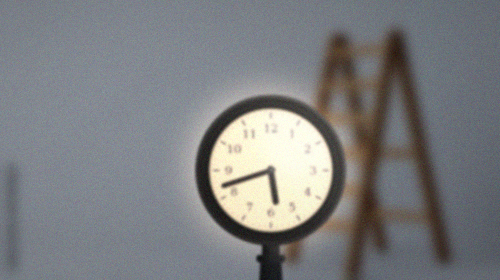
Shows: 5:42
